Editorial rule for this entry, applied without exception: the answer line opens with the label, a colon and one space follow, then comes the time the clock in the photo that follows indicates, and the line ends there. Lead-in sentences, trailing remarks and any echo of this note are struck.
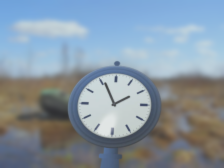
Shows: 1:56
